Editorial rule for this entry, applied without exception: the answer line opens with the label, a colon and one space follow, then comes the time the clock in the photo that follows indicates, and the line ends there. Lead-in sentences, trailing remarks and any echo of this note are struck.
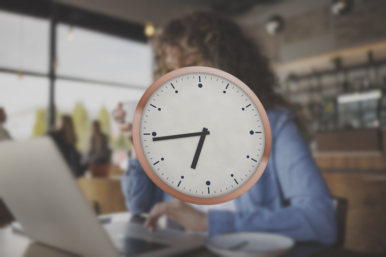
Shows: 6:44
